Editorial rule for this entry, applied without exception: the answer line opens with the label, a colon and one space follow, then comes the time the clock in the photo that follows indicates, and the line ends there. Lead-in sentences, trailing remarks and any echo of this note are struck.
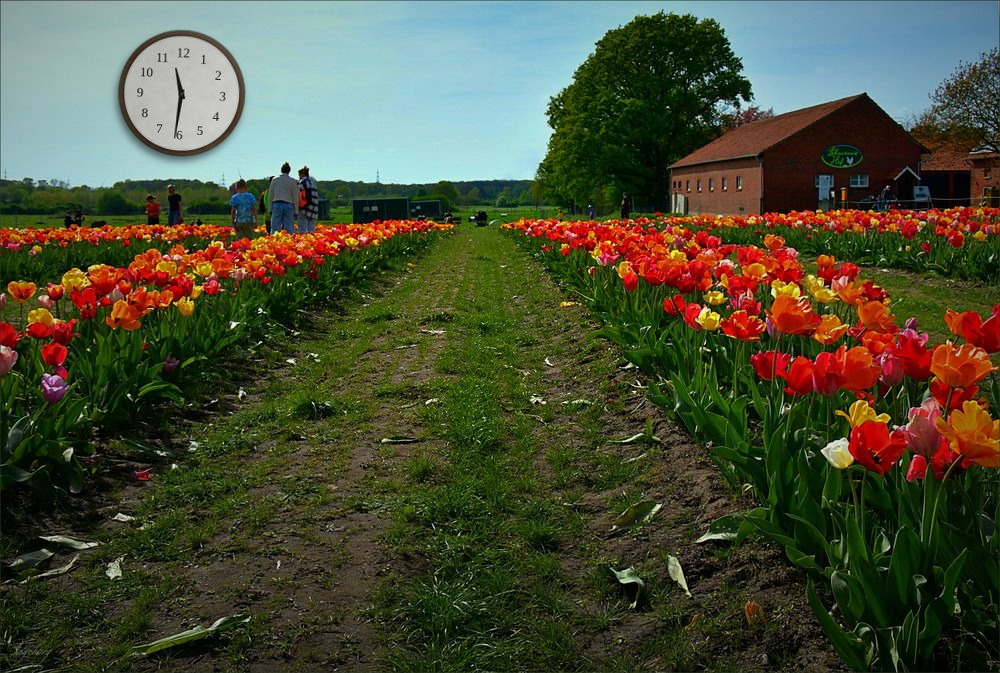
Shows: 11:31
